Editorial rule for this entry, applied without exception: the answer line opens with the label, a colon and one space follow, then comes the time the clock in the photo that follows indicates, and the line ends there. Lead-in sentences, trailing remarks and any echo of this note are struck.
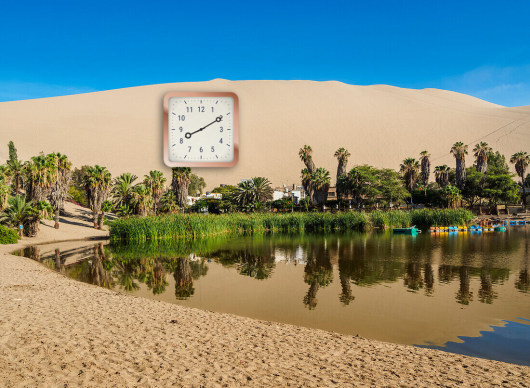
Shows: 8:10
